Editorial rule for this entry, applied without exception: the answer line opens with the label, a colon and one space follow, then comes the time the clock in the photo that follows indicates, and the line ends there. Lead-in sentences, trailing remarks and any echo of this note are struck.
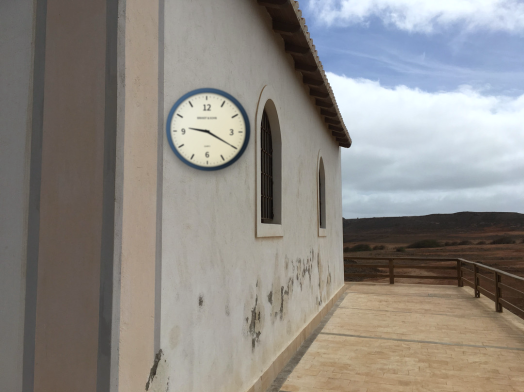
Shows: 9:20
